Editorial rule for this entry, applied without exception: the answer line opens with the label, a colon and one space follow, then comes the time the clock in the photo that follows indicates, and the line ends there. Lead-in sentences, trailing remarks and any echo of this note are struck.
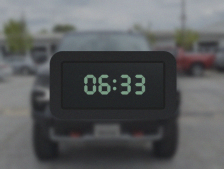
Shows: 6:33
